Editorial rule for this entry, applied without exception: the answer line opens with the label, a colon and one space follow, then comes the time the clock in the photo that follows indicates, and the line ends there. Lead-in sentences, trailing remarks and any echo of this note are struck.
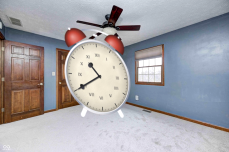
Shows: 10:40
